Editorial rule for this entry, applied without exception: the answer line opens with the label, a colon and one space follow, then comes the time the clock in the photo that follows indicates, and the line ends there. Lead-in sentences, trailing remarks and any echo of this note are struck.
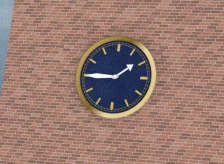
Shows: 1:45
